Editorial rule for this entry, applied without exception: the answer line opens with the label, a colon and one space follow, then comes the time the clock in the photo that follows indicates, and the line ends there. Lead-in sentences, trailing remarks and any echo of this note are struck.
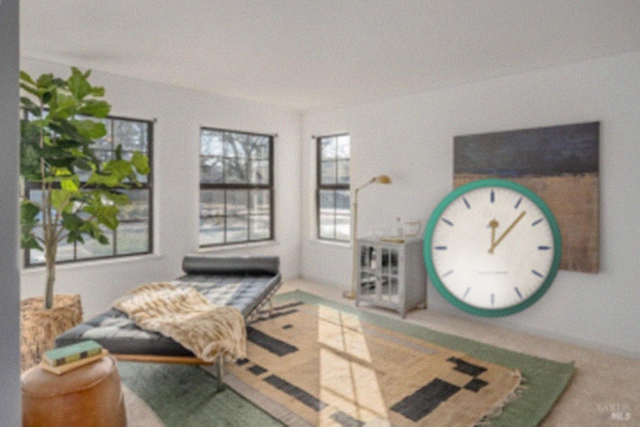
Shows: 12:07
